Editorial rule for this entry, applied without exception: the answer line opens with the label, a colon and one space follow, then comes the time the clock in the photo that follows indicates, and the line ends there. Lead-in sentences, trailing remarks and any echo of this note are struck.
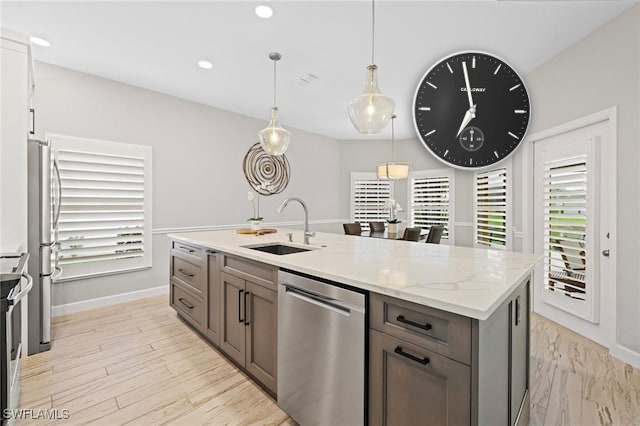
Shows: 6:58
